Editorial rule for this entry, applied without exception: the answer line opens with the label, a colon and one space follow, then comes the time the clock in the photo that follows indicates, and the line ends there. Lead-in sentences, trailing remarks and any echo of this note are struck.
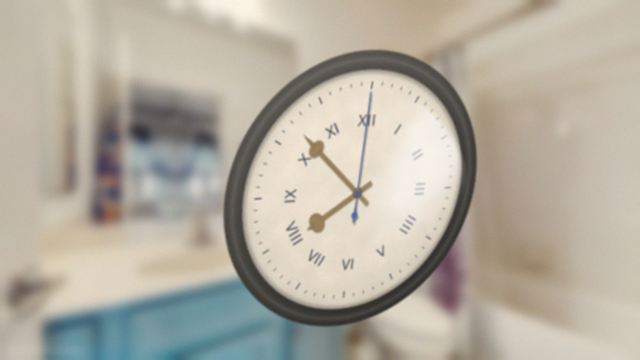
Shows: 7:52:00
